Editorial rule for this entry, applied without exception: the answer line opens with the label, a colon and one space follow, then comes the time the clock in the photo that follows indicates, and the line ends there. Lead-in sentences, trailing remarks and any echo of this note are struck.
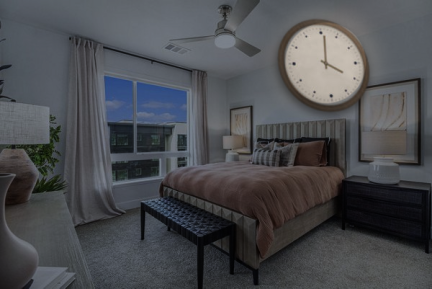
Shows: 4:01
